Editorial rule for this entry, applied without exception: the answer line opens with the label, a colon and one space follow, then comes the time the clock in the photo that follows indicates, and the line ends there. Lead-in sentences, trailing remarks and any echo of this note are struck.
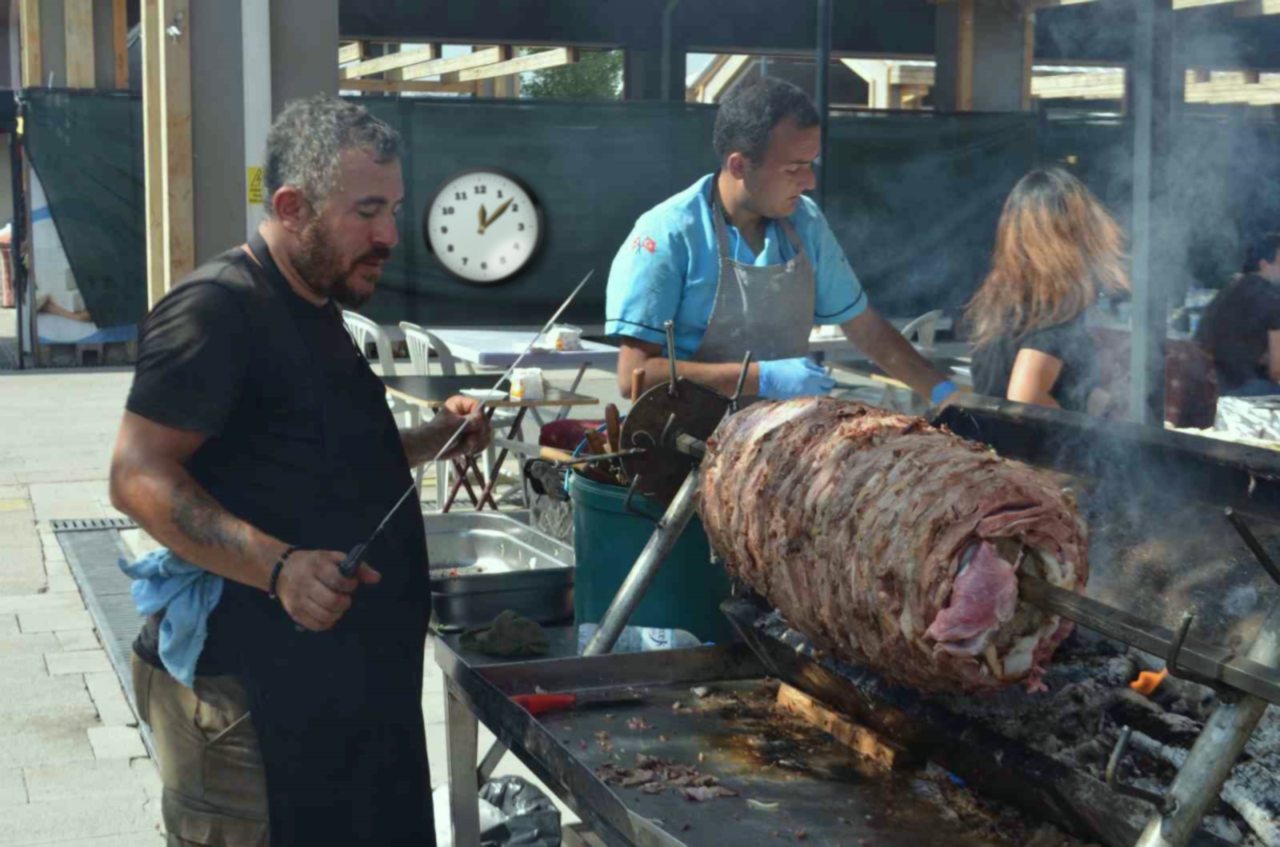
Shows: 12:08
